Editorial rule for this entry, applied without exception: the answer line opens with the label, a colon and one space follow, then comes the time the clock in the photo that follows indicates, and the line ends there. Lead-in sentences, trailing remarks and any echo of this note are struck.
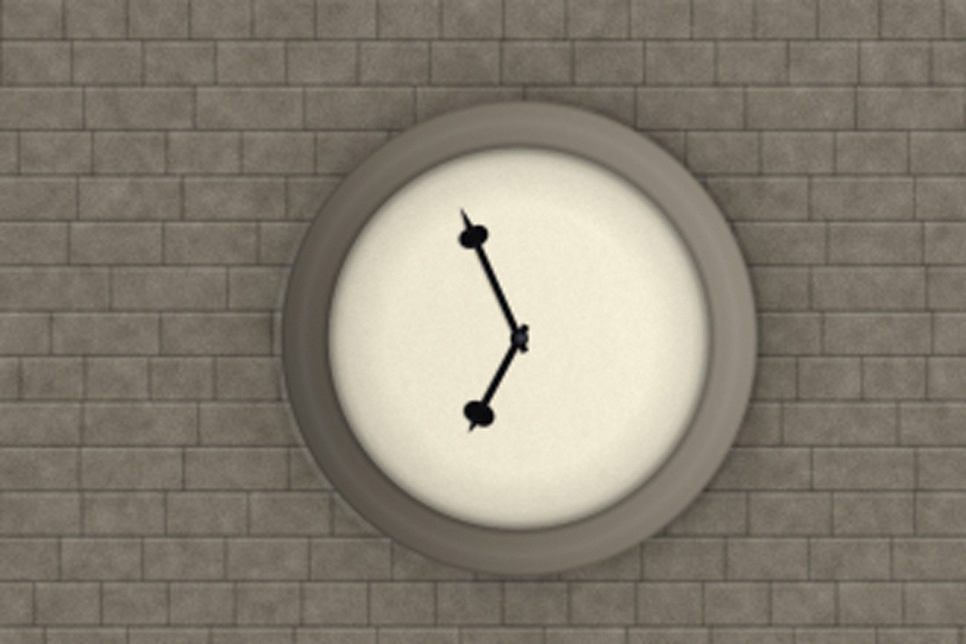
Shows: 6:56
